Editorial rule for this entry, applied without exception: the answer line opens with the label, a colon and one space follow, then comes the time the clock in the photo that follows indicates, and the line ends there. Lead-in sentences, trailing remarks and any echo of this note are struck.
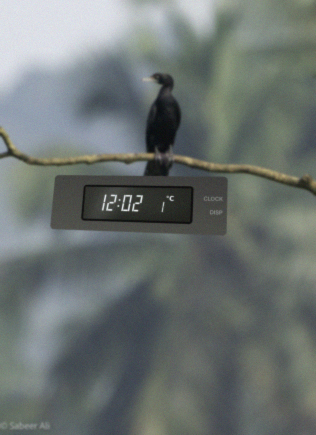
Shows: 12:02
